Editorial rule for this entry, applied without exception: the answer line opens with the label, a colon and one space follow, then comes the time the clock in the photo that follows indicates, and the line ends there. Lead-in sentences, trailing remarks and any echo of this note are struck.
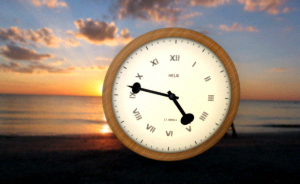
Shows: 4:47
